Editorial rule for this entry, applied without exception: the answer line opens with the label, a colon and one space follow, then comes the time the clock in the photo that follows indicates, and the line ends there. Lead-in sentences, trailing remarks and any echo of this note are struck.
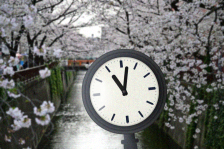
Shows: 11:02
